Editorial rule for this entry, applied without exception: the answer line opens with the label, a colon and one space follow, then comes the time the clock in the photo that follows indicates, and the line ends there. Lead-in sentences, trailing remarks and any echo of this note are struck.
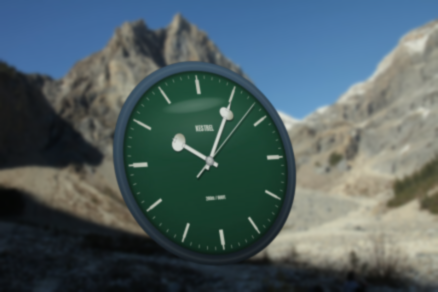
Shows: 10:05:08
